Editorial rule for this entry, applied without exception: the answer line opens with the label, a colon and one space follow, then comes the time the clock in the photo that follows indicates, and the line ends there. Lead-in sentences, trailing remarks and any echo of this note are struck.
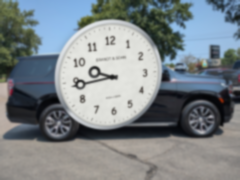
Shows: 9:44
